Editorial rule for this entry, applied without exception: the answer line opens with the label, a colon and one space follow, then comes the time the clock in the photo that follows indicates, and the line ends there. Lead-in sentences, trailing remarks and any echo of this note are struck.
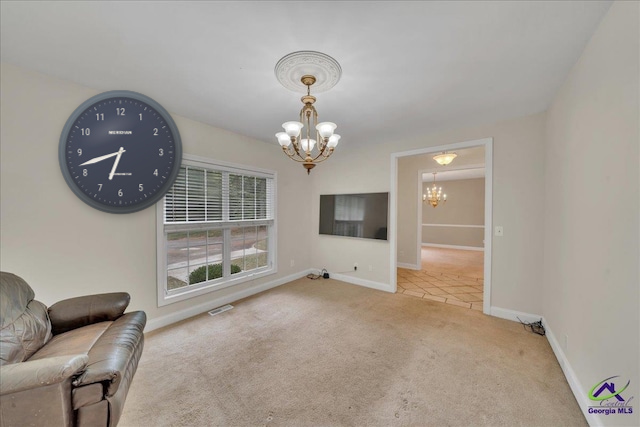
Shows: 6:42
